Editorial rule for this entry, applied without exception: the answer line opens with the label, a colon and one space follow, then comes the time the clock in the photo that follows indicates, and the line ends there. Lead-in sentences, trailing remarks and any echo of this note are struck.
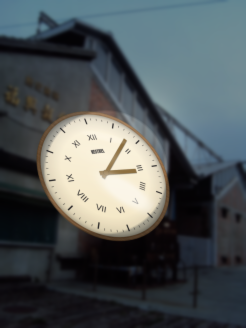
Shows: 3:08
